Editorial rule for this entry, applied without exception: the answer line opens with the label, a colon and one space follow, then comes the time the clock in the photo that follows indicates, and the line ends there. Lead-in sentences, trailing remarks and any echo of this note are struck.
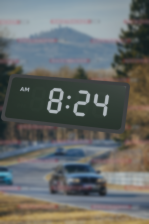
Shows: 8:24
